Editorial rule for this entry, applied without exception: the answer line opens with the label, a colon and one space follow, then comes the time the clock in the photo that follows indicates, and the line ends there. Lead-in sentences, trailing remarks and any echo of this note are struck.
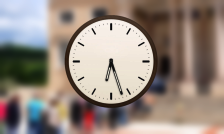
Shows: 6:27
